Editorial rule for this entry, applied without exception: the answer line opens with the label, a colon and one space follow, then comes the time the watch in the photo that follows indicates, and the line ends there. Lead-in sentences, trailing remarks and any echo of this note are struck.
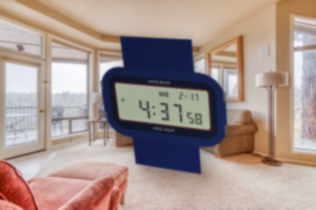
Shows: 4:37:58
